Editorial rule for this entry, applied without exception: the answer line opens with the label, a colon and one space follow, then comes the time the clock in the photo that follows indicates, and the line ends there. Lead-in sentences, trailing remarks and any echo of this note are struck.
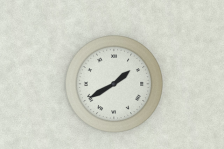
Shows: 1:40
